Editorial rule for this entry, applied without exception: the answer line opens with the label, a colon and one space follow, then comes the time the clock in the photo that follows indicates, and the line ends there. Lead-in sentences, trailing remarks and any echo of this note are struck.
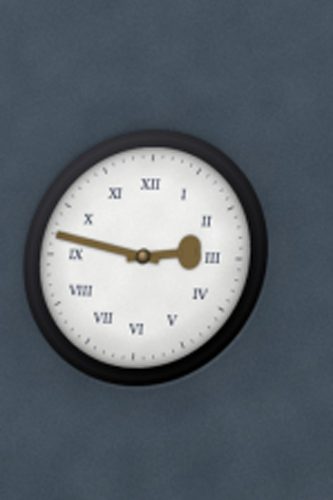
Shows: 2:47
